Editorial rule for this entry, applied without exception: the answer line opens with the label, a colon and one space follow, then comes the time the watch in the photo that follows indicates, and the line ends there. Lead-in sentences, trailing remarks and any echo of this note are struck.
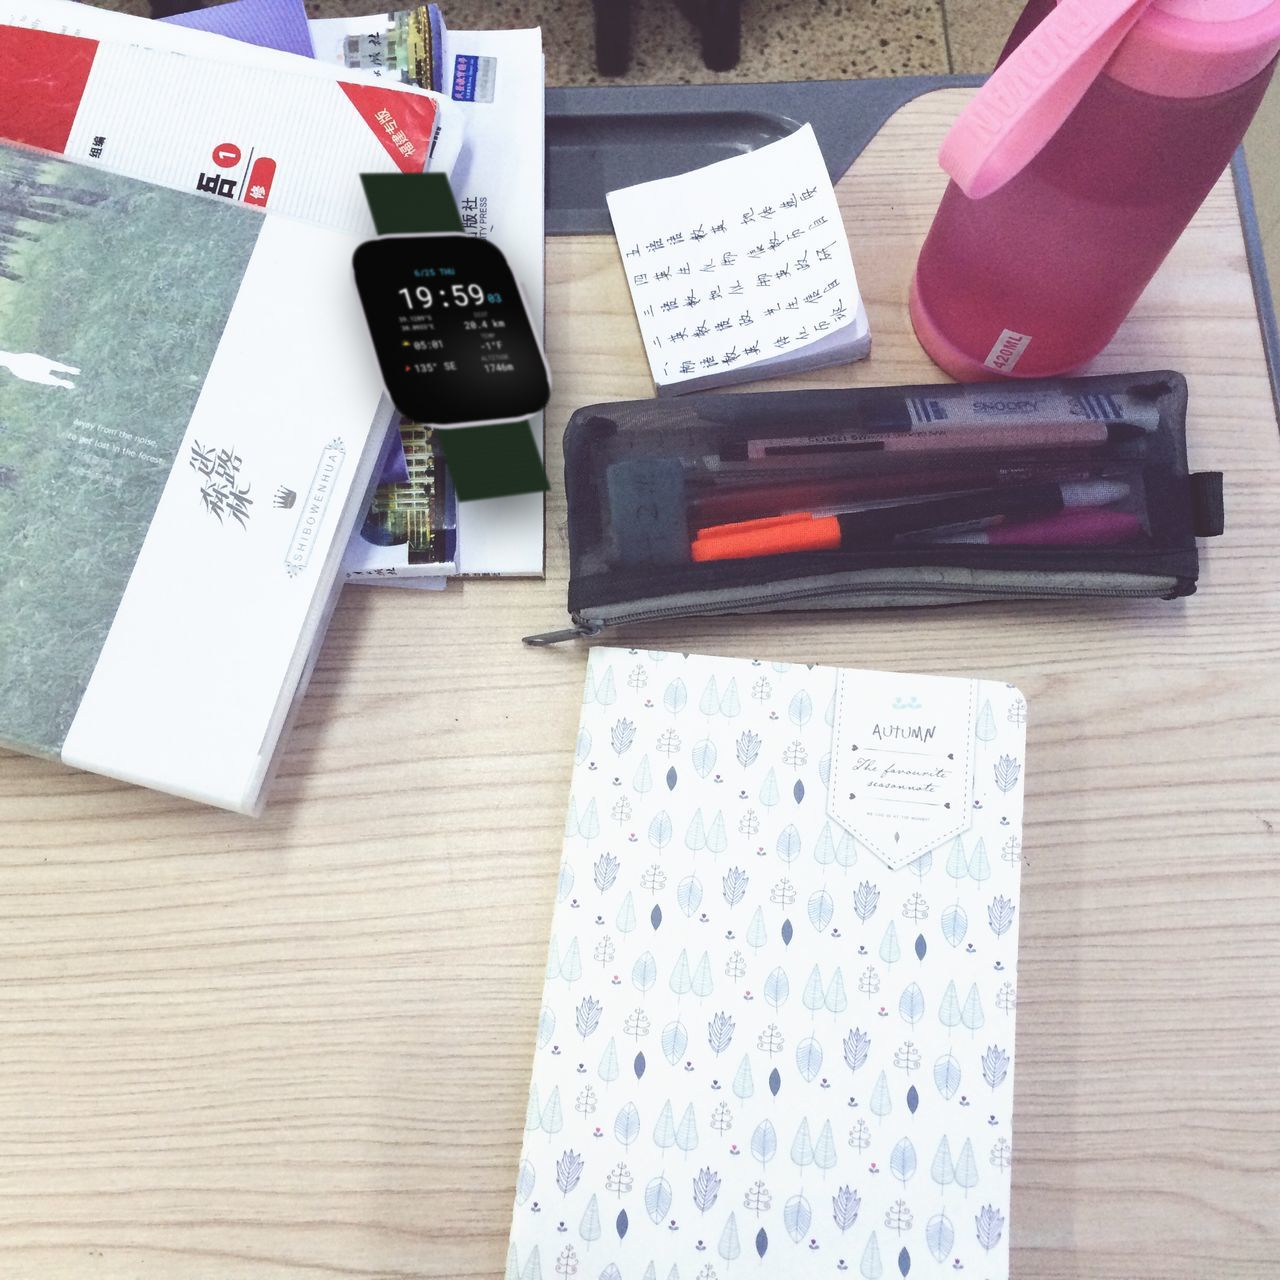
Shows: 19:59:03
